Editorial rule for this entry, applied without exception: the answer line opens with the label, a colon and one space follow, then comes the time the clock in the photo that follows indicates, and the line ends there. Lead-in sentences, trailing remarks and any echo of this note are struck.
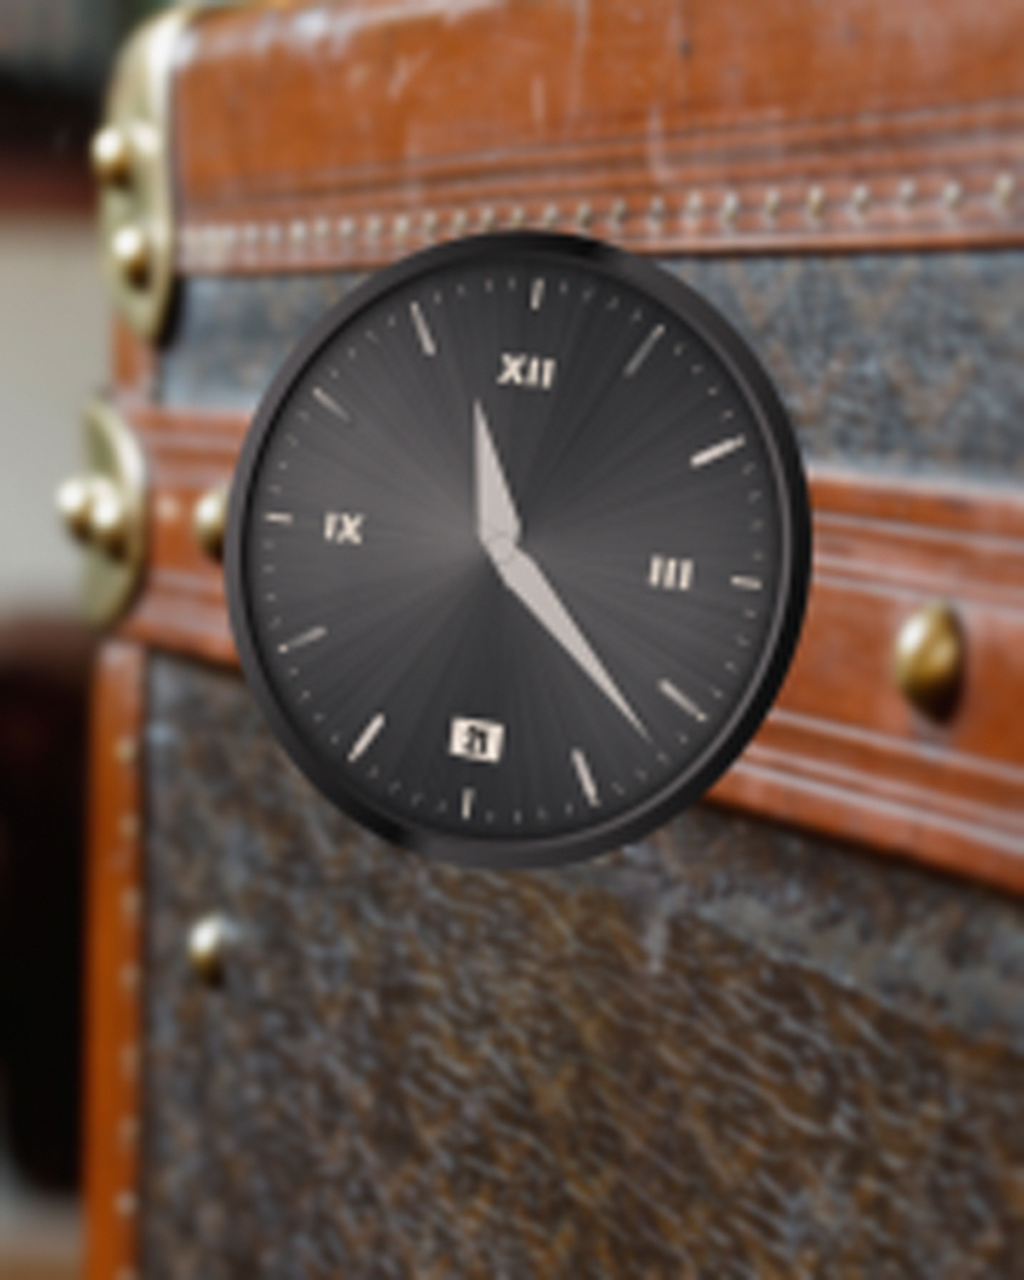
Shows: 11:22
